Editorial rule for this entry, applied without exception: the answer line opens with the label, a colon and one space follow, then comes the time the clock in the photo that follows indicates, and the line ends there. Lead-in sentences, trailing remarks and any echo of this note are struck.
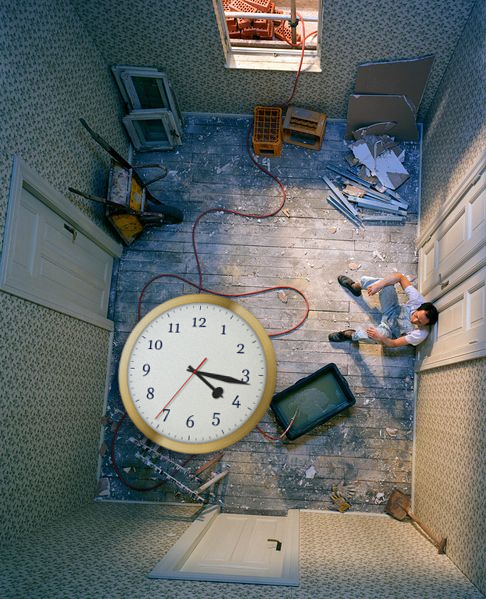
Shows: 4:16:36
